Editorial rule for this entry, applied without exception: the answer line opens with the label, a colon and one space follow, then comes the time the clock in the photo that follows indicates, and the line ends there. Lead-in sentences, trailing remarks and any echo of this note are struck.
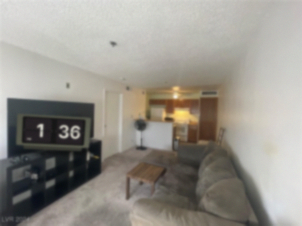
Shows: 1:36
